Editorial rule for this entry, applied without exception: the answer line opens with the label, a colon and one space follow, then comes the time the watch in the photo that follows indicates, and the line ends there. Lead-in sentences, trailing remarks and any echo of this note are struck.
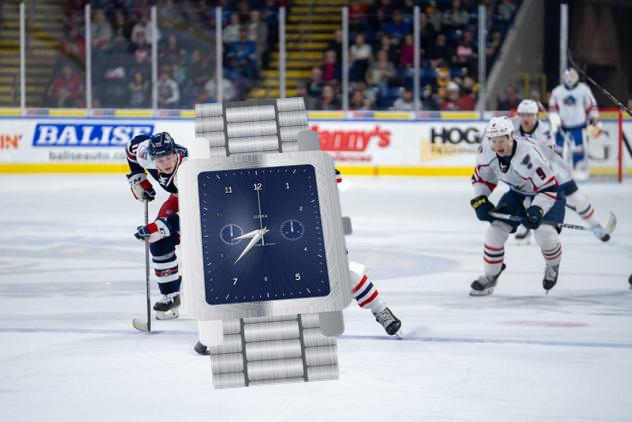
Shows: 8:37
